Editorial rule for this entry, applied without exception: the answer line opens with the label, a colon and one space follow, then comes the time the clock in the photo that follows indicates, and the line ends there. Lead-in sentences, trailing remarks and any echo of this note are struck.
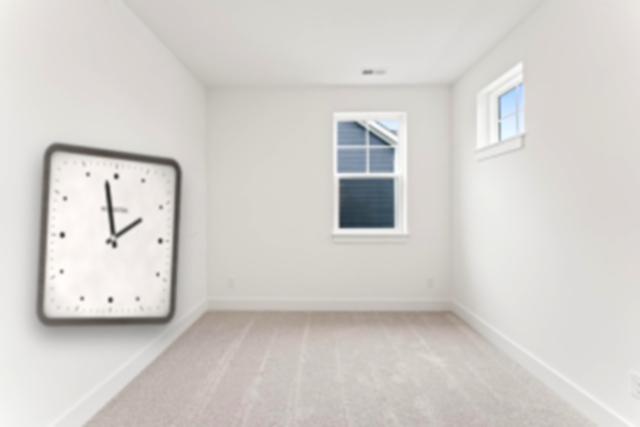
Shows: 1:58
